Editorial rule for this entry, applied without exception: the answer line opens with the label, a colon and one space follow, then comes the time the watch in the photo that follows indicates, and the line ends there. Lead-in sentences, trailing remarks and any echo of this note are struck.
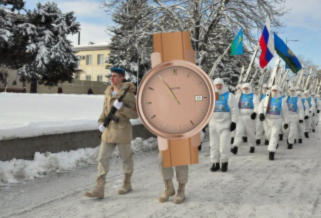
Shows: 10:55
